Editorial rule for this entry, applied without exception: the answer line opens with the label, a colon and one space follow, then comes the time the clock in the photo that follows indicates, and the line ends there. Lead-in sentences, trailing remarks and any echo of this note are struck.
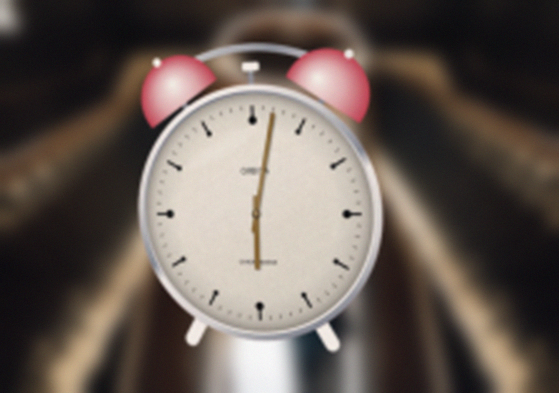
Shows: 6:02
